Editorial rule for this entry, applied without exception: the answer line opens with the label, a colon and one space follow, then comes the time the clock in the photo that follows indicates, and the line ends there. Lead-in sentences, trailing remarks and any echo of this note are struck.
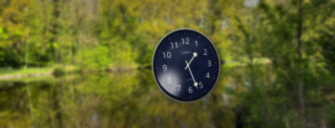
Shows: 1:27
